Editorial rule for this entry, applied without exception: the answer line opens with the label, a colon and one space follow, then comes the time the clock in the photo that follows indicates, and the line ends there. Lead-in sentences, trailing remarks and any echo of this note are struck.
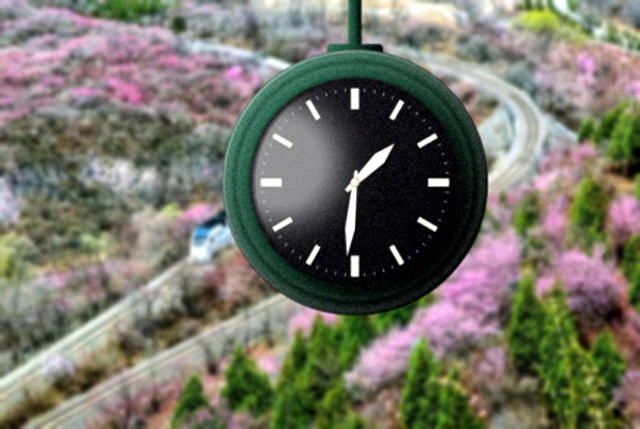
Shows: 1:31
